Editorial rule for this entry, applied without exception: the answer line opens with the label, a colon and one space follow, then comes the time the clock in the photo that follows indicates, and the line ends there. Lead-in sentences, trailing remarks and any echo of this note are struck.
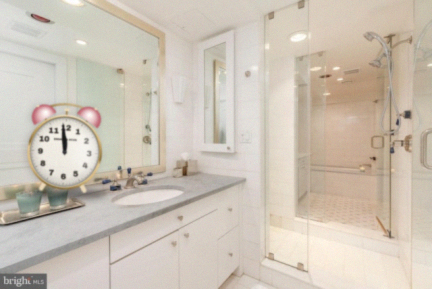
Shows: 11:59
